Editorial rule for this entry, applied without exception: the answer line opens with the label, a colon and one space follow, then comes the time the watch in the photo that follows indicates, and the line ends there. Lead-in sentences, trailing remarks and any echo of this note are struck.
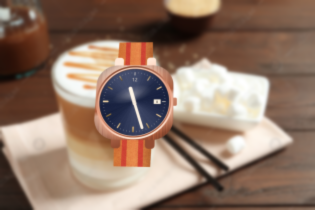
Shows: 11:27
